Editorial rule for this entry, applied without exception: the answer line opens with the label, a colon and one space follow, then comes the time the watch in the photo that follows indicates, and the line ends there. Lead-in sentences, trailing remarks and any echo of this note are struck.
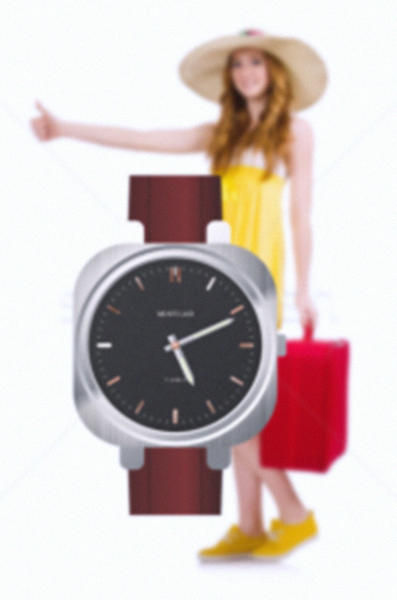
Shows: 5:11
